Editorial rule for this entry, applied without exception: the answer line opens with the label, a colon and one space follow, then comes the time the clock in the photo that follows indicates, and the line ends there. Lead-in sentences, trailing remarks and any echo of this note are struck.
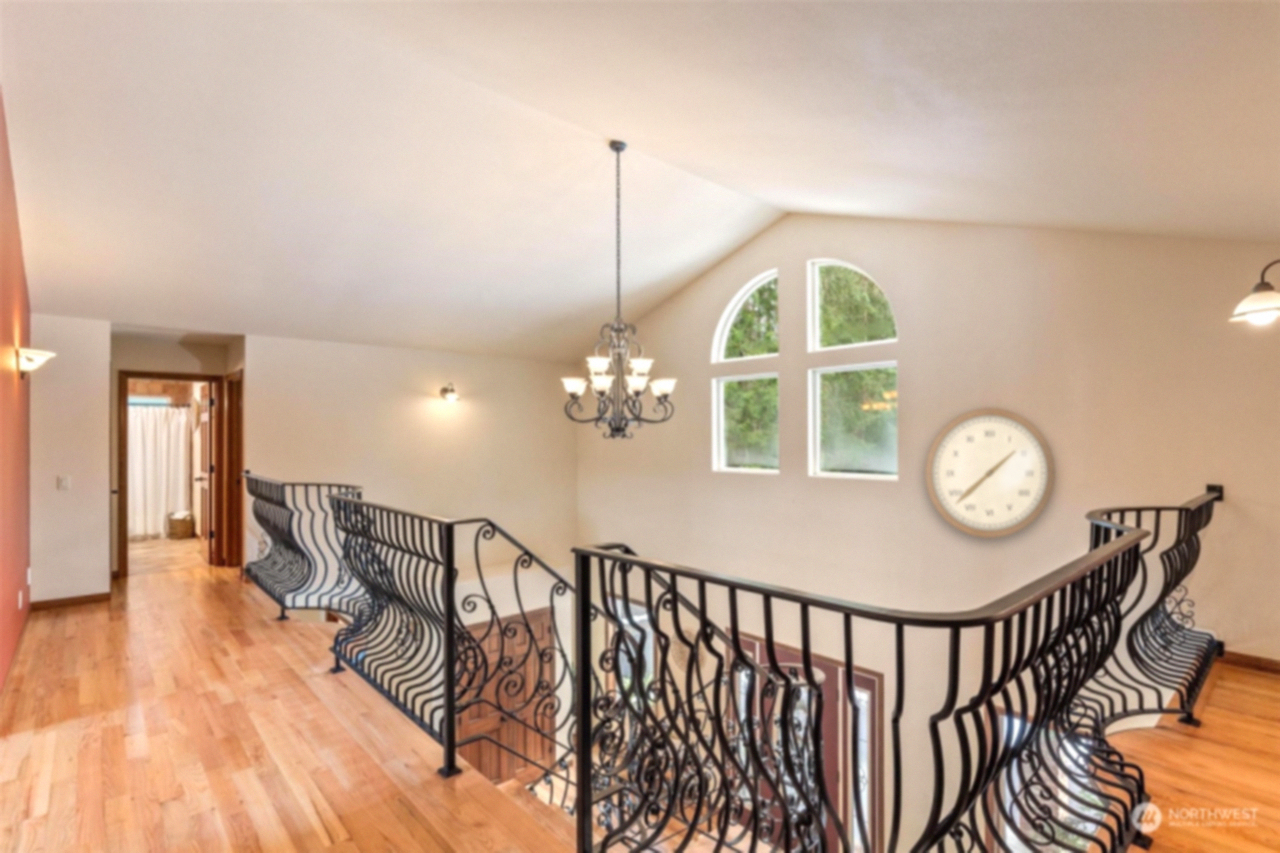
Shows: 1:38
